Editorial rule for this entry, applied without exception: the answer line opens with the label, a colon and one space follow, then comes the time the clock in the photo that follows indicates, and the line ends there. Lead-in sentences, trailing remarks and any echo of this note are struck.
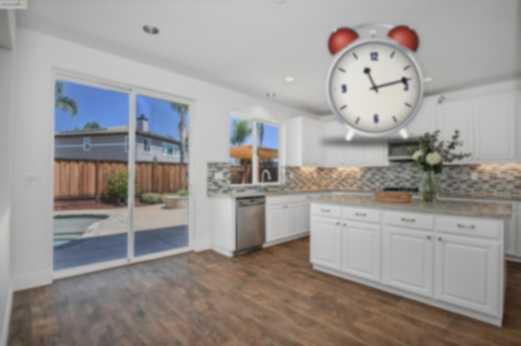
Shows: 11:13
